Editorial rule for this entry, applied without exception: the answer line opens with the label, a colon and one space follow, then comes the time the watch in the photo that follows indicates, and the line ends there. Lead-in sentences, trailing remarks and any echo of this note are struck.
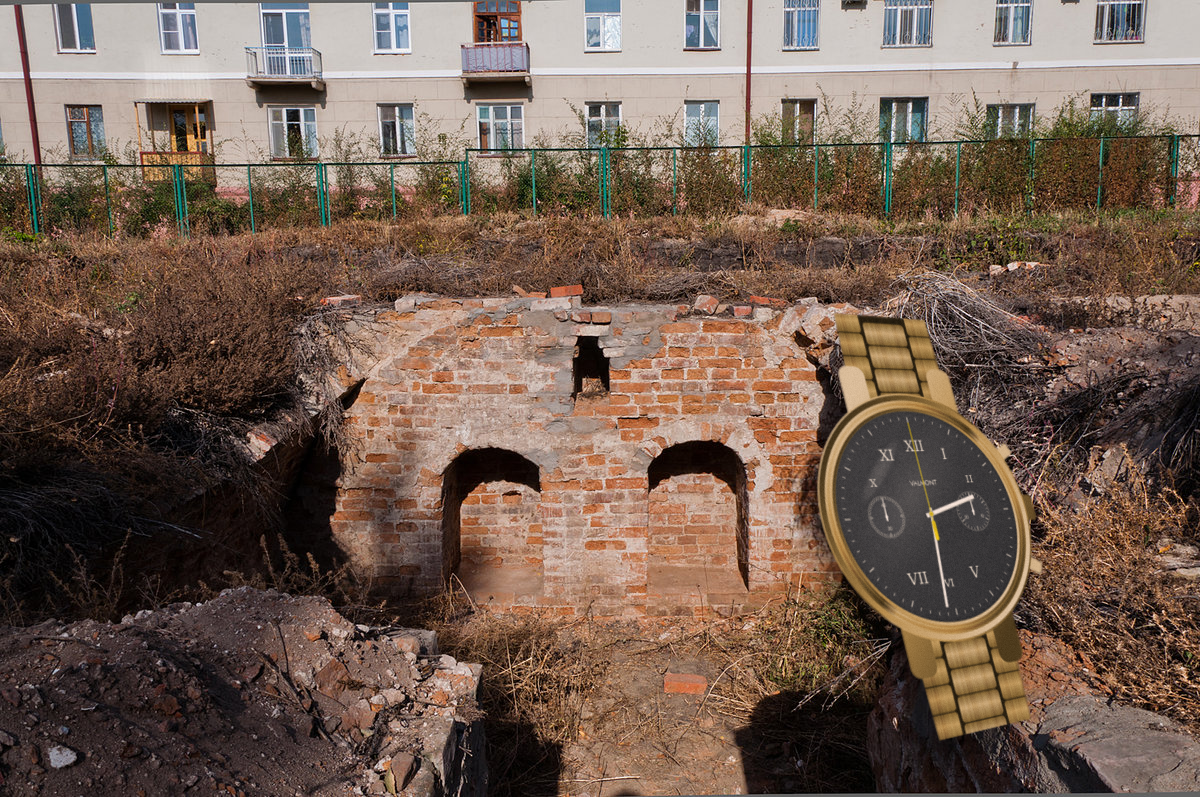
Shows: 2:31
